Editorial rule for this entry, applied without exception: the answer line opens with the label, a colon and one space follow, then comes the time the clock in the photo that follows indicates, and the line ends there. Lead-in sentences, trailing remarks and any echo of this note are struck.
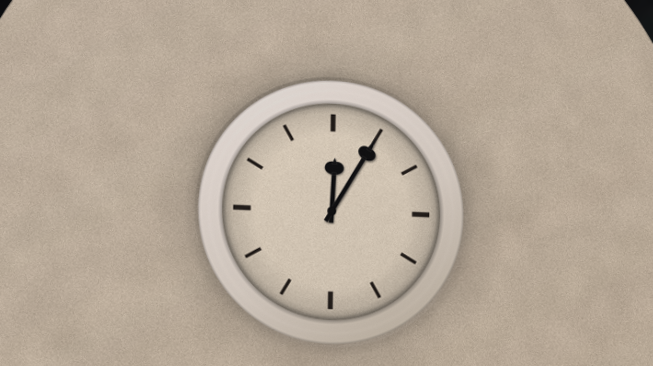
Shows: 12:05
